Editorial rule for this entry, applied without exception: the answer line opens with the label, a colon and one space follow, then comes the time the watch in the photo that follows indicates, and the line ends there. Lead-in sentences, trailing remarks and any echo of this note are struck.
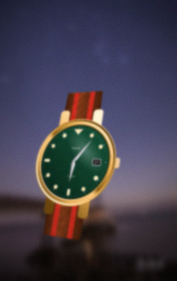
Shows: 6:06
